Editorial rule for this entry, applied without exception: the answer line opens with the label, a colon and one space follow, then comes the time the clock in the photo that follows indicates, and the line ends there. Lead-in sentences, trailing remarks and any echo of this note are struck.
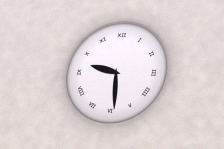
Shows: 9:29
